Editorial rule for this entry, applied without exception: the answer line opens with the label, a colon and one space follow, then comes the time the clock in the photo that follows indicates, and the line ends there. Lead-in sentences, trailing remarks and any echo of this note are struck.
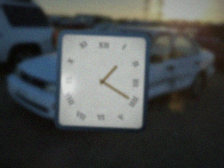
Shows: 1:20
